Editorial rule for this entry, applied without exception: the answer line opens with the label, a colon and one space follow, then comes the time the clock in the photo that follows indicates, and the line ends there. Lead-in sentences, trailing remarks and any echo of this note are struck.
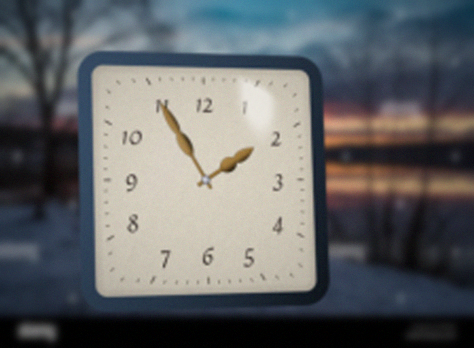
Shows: 1:55
